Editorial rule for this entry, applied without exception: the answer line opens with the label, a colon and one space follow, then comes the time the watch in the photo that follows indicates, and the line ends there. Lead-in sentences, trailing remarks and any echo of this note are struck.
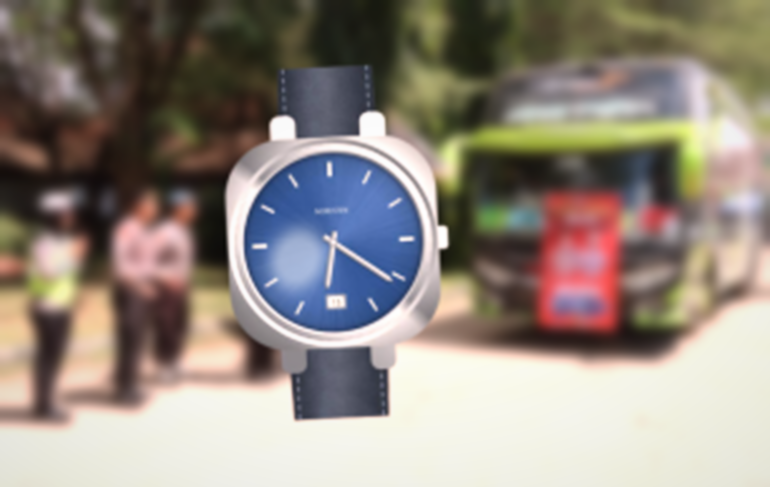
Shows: 6:21
